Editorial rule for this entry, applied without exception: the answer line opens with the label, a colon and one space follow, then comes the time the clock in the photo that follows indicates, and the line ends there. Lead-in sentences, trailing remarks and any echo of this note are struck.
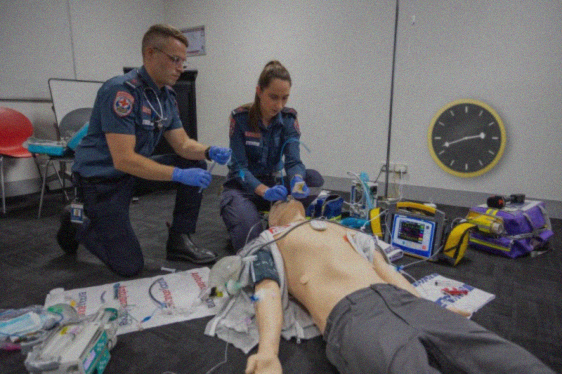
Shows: 2:42
